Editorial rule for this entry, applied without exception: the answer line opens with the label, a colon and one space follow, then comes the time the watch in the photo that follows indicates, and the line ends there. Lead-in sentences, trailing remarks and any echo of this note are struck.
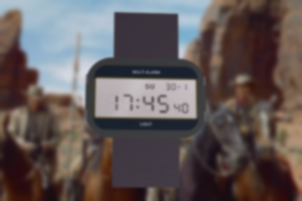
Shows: 17:45
